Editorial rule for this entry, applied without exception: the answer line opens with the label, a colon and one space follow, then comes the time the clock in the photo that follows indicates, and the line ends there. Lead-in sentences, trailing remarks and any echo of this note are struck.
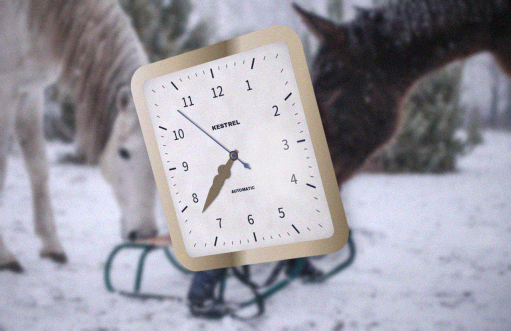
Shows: 7:37:53
